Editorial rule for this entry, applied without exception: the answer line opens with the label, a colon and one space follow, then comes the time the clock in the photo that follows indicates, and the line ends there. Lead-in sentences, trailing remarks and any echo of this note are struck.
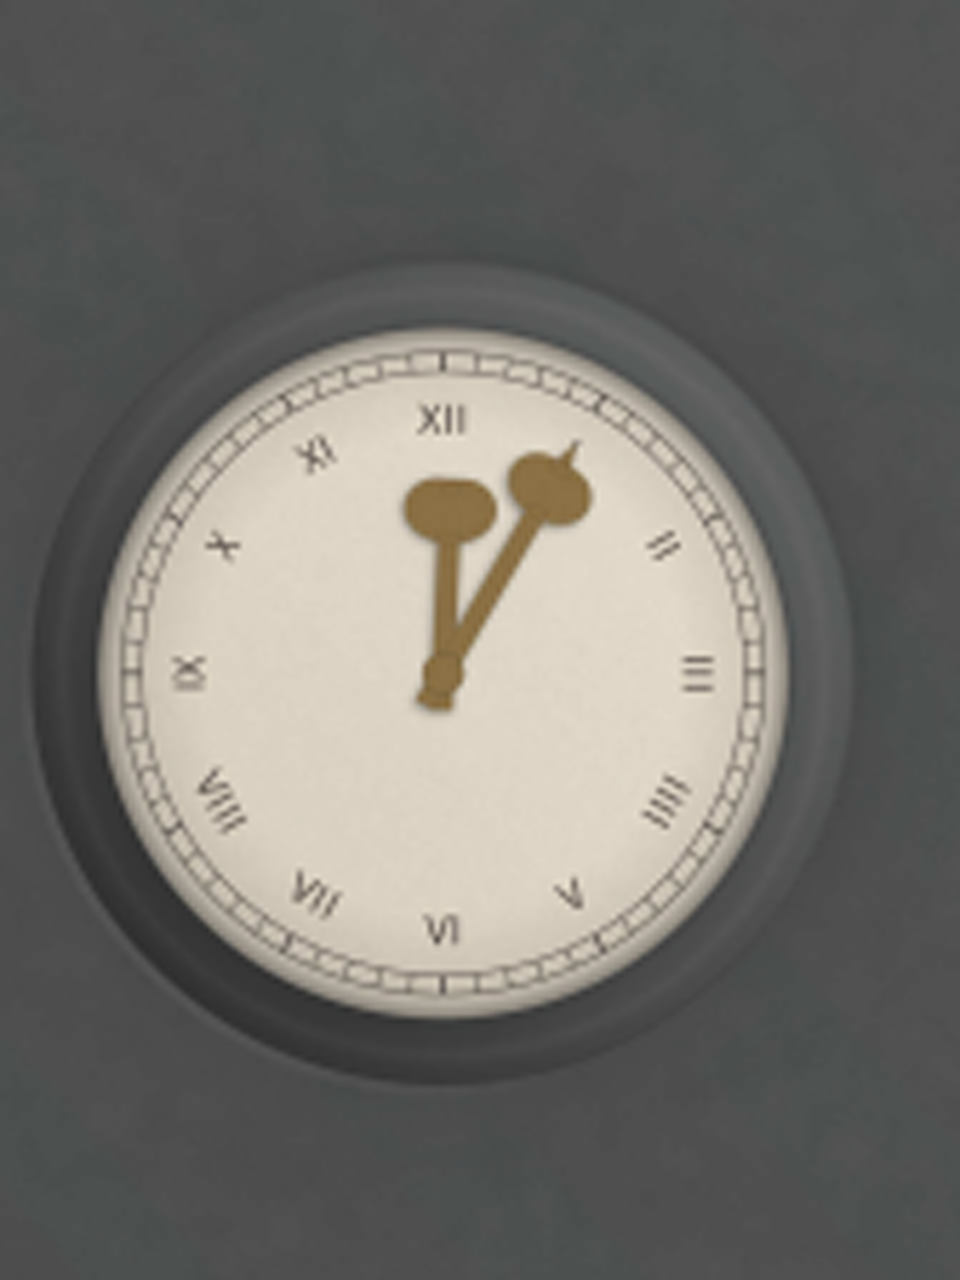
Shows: 12:05
